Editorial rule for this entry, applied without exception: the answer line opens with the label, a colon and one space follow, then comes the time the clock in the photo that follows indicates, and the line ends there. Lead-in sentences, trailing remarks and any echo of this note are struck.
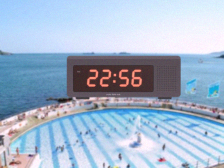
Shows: 22:56
